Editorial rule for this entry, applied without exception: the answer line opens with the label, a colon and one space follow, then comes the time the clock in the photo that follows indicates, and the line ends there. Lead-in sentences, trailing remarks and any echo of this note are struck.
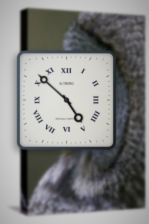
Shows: 4:52
